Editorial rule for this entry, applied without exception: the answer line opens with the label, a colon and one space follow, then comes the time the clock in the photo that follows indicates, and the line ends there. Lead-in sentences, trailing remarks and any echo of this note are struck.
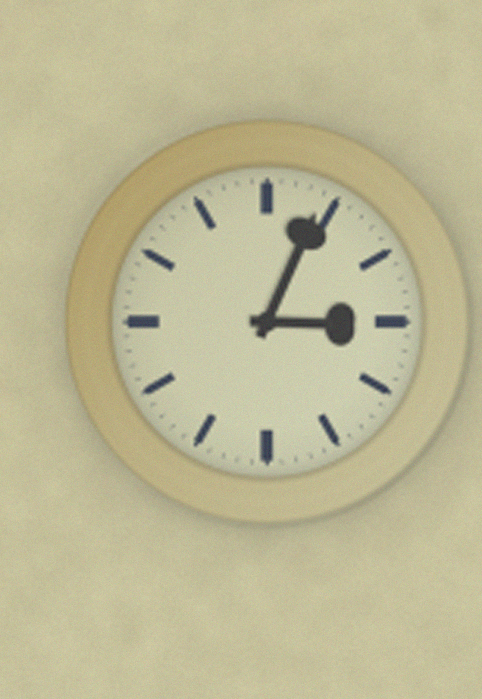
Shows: 3:04
